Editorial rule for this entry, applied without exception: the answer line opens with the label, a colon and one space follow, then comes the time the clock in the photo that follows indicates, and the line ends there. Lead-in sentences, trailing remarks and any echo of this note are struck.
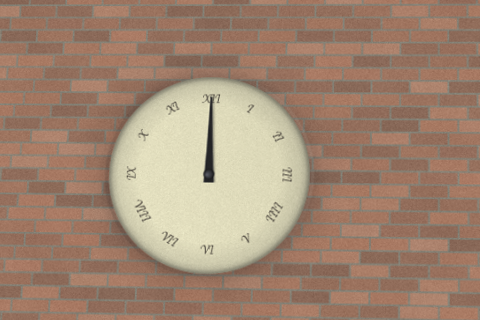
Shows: 12:00
